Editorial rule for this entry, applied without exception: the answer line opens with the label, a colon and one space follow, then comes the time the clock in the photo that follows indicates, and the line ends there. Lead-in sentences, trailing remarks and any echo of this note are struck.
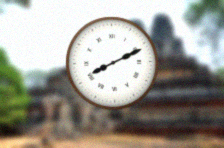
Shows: 8:11
